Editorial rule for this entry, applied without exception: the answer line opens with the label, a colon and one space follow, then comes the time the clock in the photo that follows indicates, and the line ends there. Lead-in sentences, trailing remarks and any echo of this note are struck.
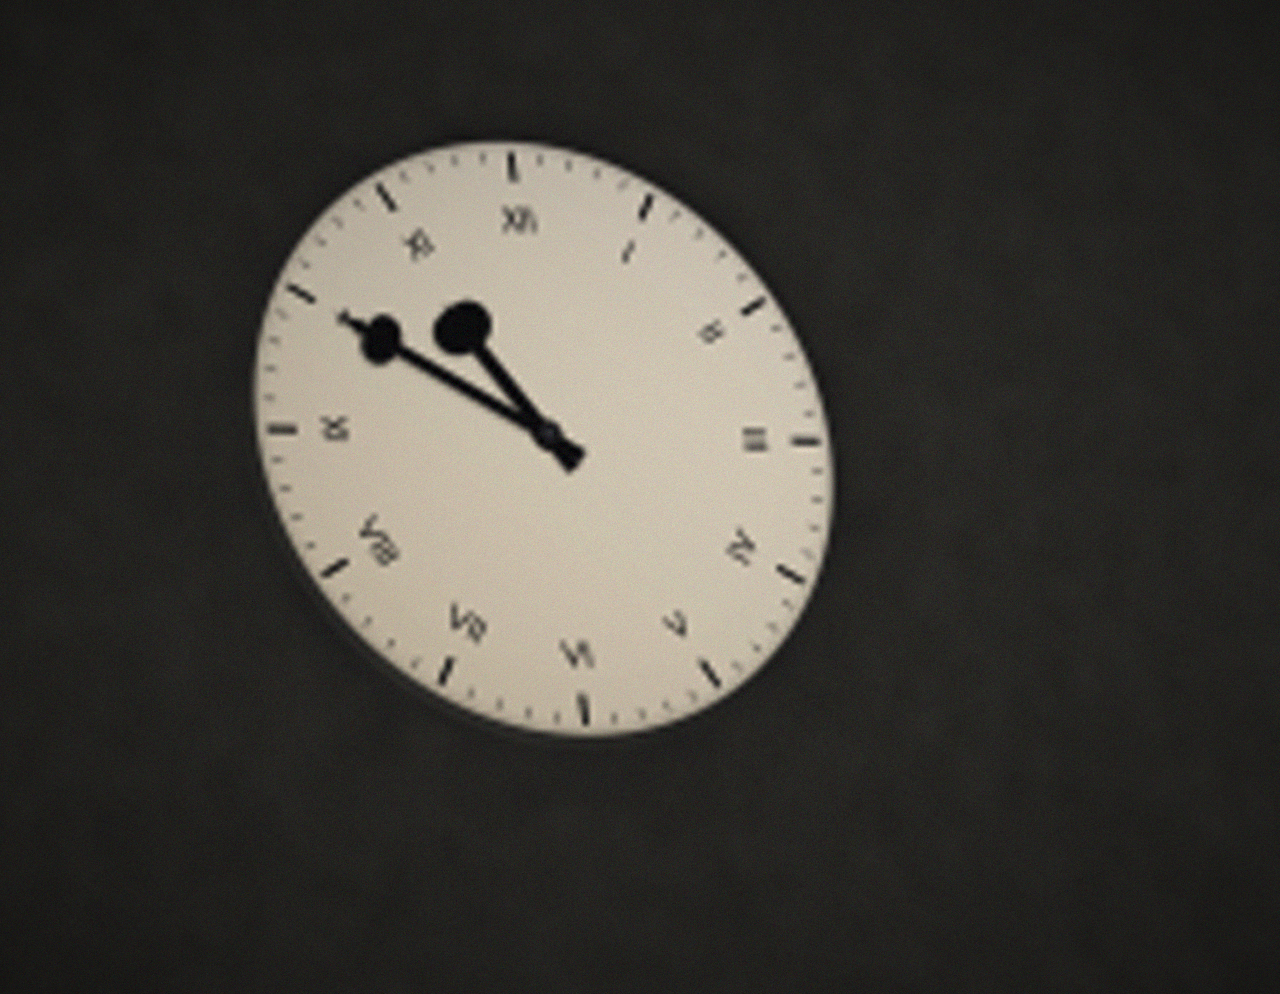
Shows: 10:50
